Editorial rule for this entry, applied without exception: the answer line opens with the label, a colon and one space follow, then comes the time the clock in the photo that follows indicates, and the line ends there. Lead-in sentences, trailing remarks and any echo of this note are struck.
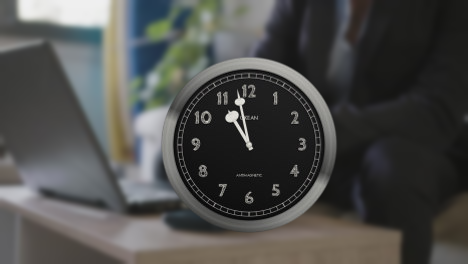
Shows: 10:58
